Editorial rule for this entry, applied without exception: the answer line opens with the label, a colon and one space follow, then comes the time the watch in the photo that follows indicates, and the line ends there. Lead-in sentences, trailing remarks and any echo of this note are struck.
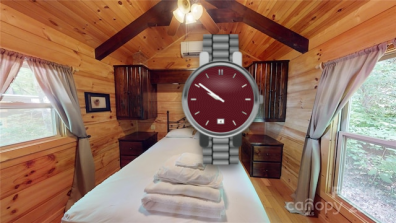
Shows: 9:51
